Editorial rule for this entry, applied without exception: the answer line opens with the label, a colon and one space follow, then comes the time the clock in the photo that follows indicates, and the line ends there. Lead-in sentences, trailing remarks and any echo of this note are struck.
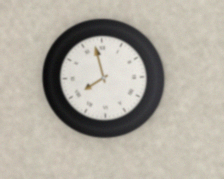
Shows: 7:58
